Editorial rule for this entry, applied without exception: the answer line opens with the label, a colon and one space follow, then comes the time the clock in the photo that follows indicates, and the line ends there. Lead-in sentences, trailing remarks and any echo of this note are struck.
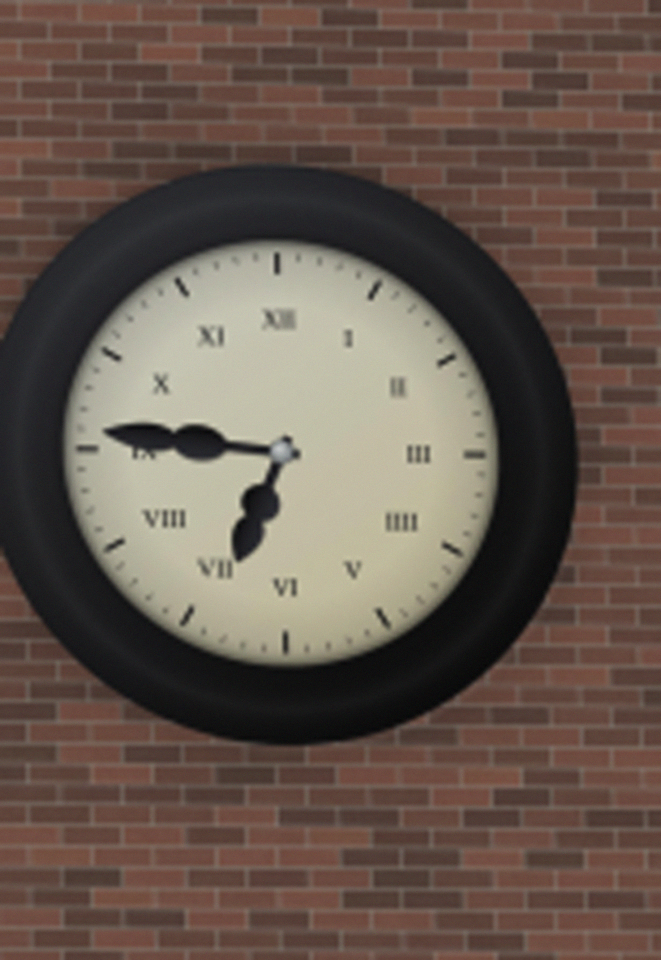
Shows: 6:46
